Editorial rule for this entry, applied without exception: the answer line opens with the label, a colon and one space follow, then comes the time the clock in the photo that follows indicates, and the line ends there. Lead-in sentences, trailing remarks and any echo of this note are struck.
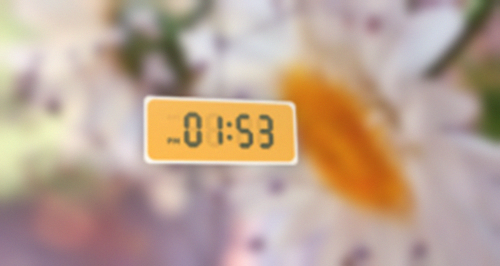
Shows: 1:53
